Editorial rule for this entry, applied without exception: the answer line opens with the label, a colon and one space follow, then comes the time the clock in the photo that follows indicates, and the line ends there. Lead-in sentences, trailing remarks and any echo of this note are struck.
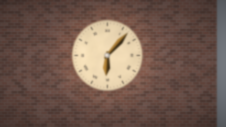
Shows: 6:07
